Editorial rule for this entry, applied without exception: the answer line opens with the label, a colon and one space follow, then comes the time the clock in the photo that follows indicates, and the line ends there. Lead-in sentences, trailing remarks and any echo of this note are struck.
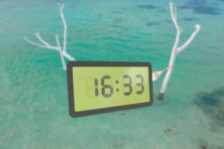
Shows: 16:33
